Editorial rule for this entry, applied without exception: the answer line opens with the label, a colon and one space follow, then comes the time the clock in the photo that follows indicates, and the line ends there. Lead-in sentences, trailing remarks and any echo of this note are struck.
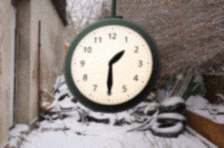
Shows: 1:30
